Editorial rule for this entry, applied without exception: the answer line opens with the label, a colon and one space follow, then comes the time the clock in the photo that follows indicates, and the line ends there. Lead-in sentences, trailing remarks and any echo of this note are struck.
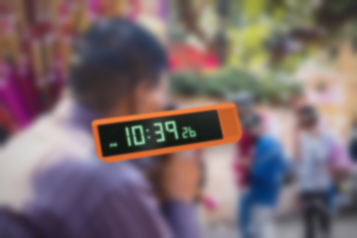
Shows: 10:39
